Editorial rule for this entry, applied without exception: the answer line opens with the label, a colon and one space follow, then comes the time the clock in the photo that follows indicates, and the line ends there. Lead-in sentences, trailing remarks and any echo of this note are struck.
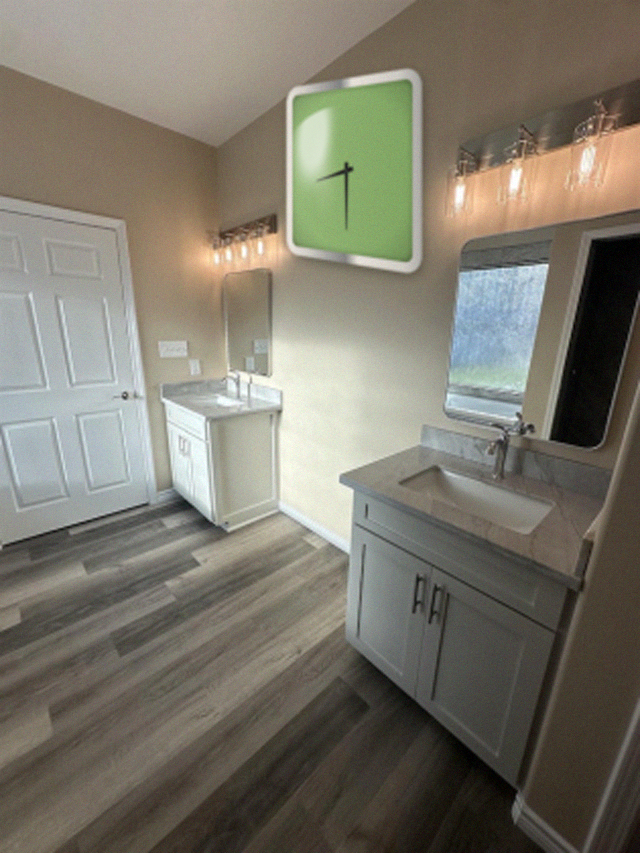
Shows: 8:30
